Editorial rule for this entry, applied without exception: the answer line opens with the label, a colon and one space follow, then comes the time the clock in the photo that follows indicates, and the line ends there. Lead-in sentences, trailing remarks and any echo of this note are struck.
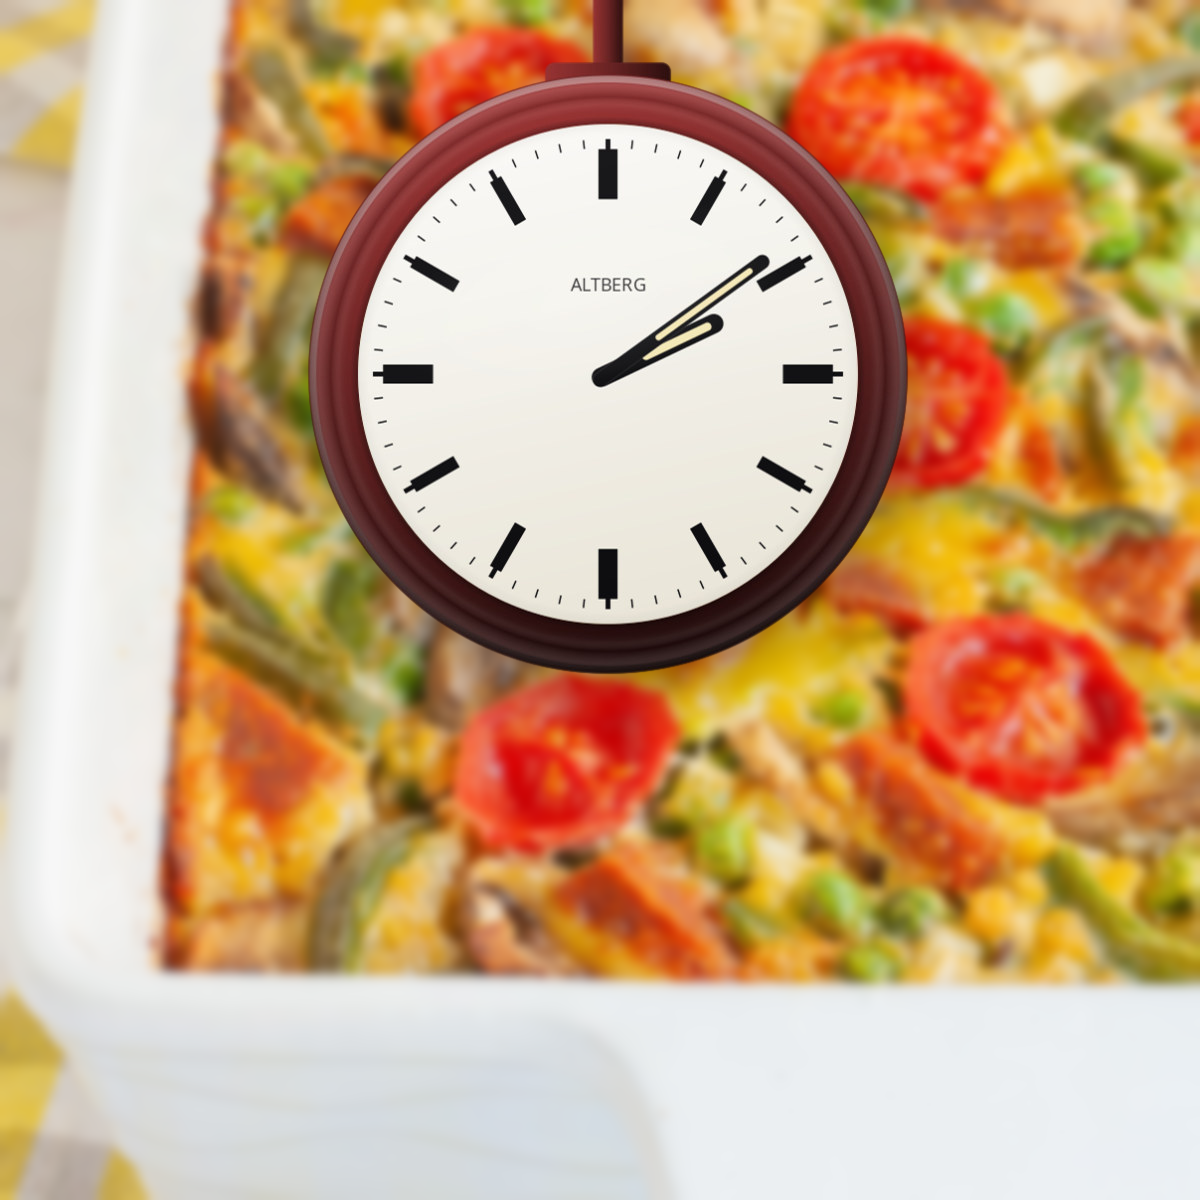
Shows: 2:09
